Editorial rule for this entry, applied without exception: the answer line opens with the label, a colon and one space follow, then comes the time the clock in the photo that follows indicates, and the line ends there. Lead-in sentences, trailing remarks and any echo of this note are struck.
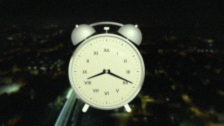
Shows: 8:19
